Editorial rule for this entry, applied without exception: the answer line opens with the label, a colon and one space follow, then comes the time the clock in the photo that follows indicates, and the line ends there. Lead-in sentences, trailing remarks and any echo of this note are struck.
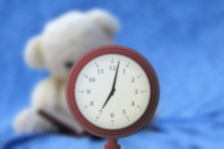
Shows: 7:02
